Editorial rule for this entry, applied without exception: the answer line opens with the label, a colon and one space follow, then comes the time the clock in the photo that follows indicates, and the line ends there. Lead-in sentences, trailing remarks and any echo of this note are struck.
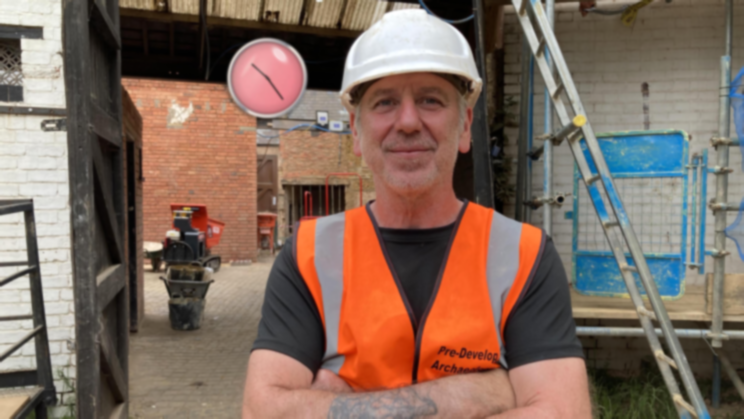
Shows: 10:24
